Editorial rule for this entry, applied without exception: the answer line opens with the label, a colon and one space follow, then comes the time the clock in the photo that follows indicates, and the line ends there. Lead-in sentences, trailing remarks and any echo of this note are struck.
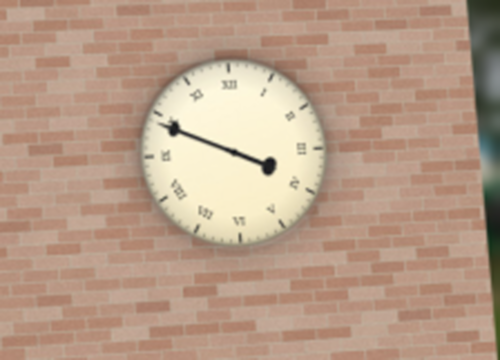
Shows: 3:49
